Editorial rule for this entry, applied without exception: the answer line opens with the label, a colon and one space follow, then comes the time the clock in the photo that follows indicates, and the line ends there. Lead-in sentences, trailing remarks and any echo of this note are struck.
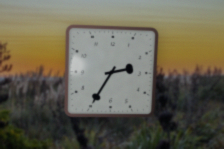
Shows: 2:35
